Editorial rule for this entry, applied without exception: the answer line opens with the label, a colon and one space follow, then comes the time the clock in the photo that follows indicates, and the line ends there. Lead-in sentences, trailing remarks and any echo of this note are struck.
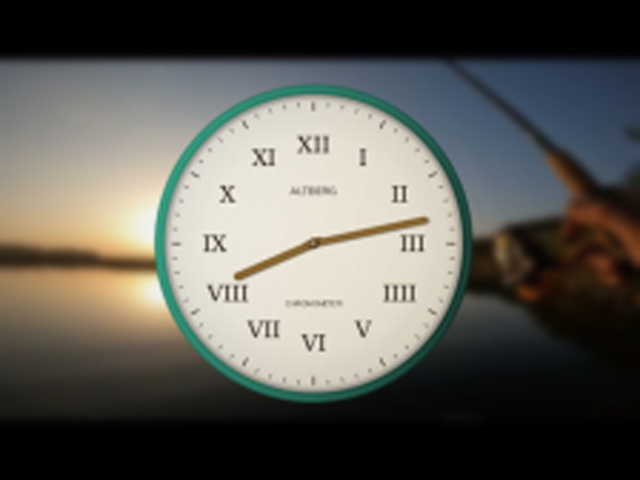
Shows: 8:13
